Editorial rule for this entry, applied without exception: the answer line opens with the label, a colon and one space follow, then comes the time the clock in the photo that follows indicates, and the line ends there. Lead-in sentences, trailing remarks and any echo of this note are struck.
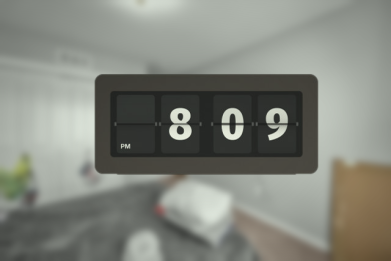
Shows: 8:09
